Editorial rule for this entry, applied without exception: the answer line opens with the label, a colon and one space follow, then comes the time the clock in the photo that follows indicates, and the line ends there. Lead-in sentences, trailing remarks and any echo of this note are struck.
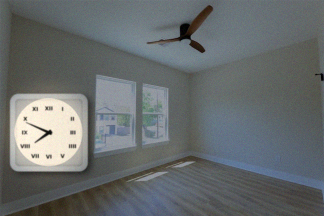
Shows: 7:49
